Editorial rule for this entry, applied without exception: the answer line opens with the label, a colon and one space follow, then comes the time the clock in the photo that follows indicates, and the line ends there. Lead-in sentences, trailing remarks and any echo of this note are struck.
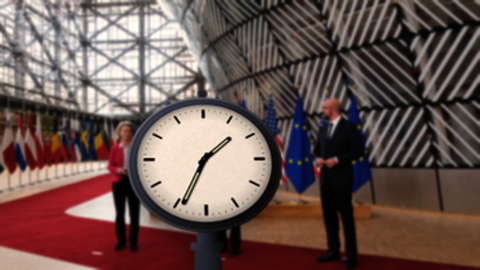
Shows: 1:34
